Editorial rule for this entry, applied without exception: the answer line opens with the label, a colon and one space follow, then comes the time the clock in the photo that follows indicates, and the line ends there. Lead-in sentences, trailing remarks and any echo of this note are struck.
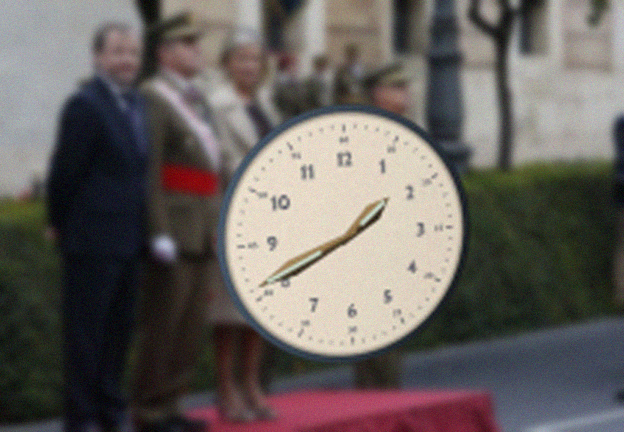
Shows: 1:41
